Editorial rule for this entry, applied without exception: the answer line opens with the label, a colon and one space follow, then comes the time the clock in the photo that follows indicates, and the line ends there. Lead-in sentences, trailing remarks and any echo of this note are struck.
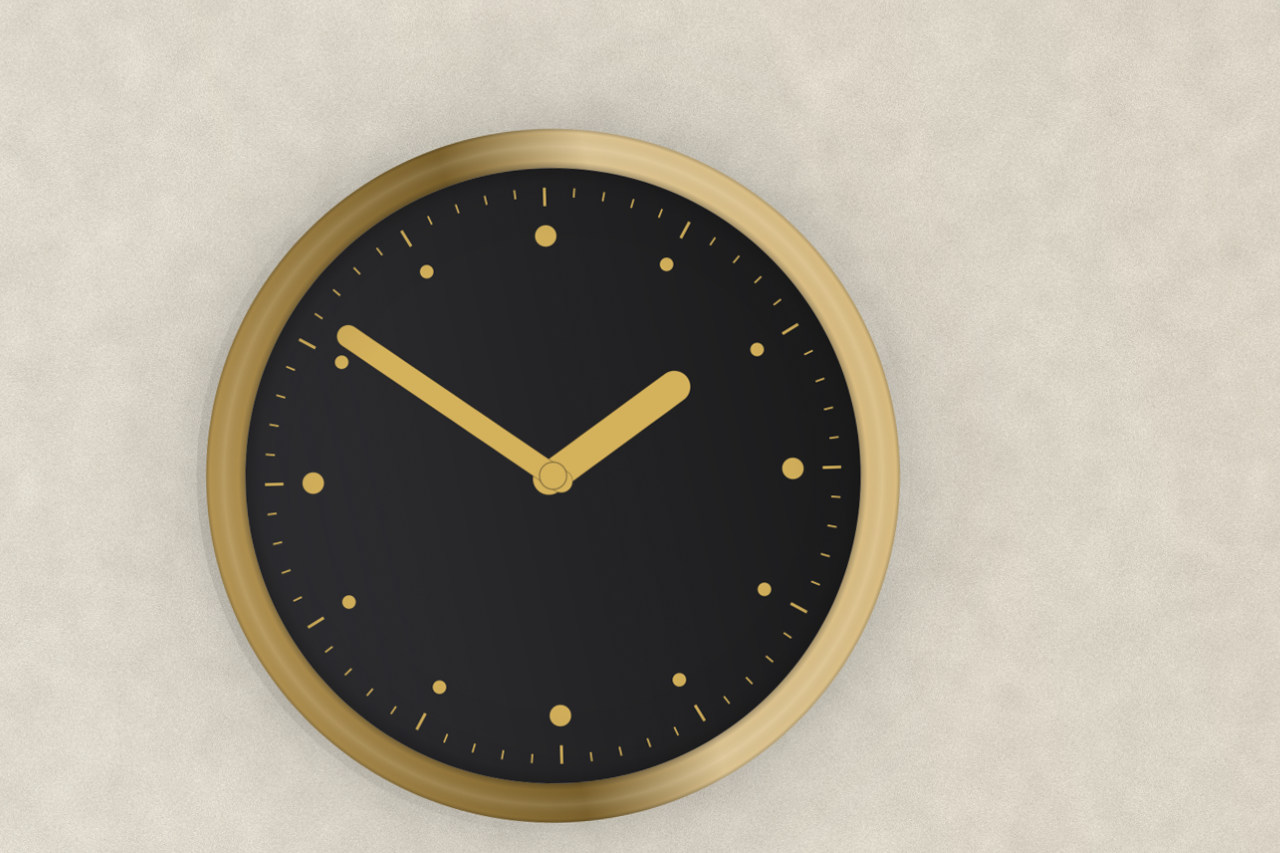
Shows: 1:51
